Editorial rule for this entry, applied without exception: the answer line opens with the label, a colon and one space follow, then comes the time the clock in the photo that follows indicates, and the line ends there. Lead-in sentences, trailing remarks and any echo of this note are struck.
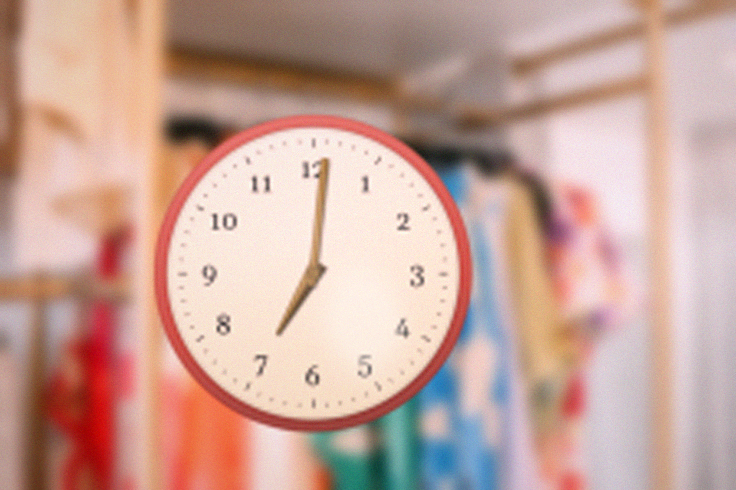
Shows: 7:01
